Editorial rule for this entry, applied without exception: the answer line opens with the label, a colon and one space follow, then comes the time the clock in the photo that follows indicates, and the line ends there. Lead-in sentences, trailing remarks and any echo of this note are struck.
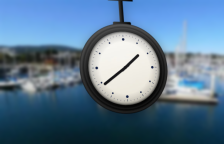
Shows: 1:39
